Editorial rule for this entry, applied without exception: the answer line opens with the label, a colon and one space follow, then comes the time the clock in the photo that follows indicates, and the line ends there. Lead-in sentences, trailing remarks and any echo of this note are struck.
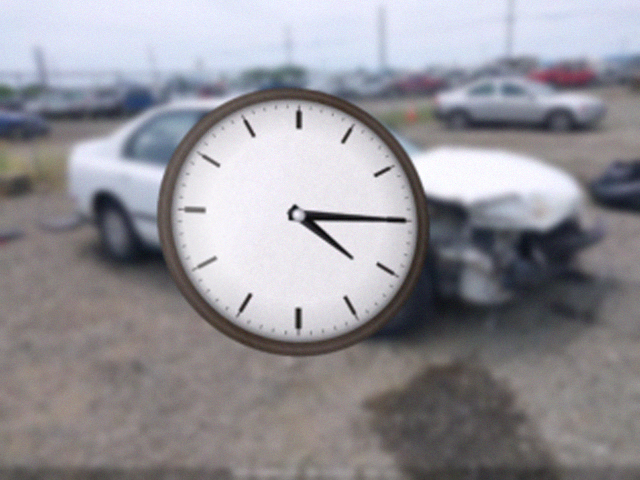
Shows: 4:15
